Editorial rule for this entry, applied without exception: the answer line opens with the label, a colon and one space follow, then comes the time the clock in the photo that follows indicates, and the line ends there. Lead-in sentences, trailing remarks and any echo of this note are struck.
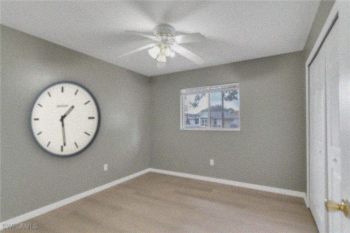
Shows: 1:29
